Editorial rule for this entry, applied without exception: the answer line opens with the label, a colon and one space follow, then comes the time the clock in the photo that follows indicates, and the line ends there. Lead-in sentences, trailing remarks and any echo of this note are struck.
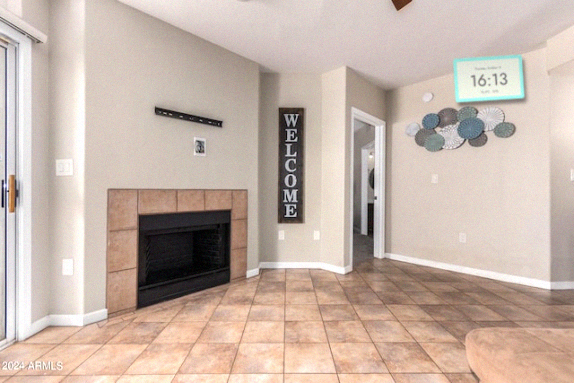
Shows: 16:13
